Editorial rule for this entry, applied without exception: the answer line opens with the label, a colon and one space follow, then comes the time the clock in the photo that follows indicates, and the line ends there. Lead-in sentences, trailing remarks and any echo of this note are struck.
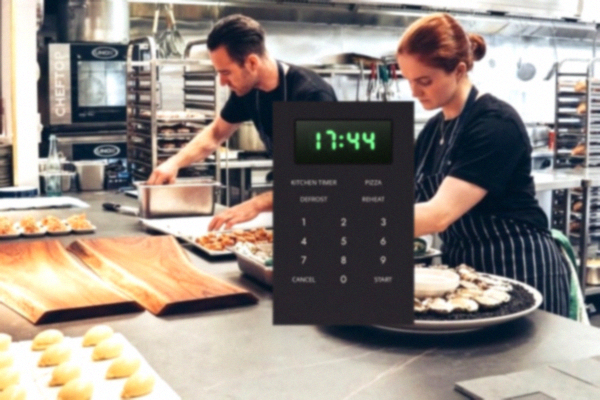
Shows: 17:44
